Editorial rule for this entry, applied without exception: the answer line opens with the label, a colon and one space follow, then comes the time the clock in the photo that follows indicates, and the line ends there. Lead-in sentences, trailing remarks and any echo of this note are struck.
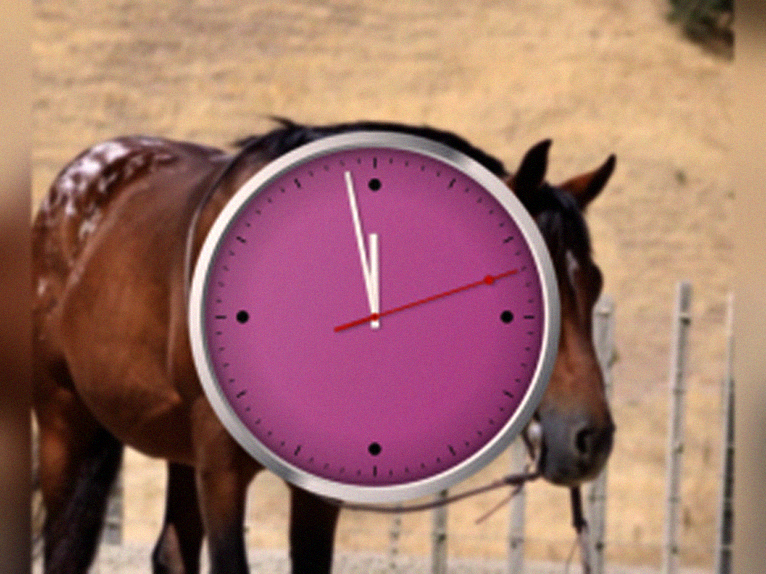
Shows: 11:58:12
